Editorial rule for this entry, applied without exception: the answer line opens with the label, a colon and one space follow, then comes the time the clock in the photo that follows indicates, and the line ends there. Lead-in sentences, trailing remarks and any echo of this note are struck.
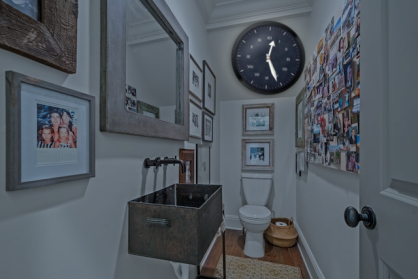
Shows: 12:26
